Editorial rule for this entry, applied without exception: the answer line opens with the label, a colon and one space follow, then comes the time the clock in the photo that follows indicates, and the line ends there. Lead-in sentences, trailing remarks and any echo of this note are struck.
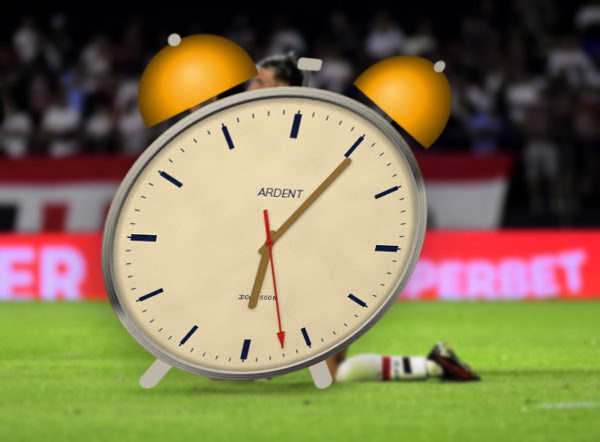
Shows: 6:05:27
